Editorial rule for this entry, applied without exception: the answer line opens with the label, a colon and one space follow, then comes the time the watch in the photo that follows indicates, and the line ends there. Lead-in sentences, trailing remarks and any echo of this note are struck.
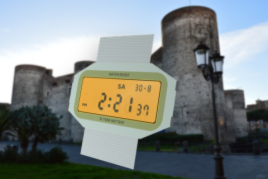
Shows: 2:21:37
